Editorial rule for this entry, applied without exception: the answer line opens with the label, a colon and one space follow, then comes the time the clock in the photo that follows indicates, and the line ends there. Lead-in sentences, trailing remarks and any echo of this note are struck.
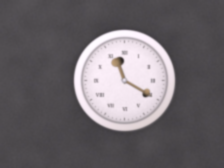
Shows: 11:20
